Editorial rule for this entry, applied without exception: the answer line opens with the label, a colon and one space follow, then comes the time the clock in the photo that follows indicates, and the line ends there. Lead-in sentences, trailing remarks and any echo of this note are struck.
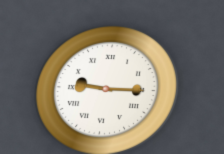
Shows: 9:15
